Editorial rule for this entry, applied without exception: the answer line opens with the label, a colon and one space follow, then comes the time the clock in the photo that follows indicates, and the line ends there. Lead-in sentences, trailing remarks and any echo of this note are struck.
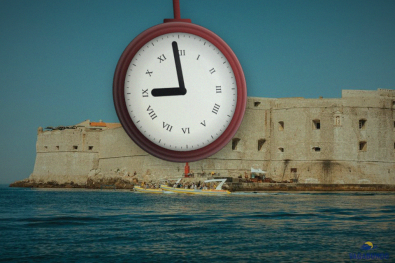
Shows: 8:59
